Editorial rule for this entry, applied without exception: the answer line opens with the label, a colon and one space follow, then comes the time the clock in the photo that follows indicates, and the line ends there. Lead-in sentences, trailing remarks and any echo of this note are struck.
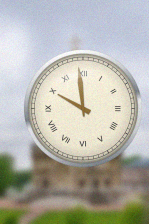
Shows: 9:59
